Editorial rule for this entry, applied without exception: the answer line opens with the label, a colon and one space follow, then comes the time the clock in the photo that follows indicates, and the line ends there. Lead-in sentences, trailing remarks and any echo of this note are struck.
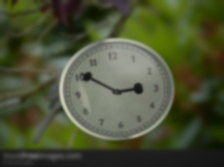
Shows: 2:51
